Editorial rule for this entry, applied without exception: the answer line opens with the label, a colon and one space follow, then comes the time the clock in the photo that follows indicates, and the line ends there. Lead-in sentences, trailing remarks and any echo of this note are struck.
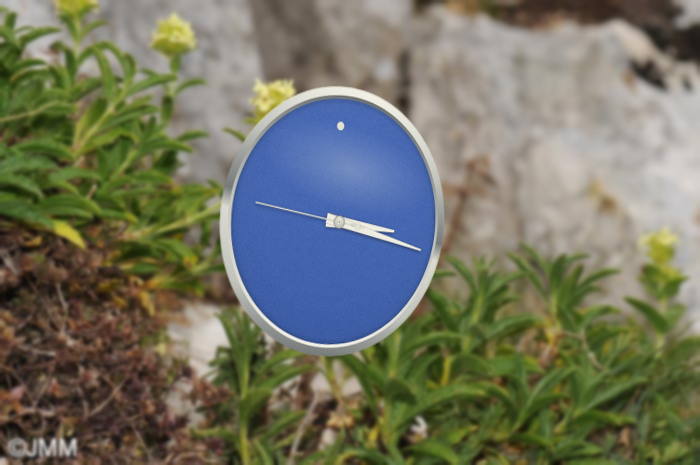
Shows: 3:17:47
